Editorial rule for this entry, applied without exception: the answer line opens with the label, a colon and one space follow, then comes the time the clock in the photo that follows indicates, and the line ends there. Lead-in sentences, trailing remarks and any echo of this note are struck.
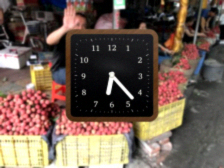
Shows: 6:23
